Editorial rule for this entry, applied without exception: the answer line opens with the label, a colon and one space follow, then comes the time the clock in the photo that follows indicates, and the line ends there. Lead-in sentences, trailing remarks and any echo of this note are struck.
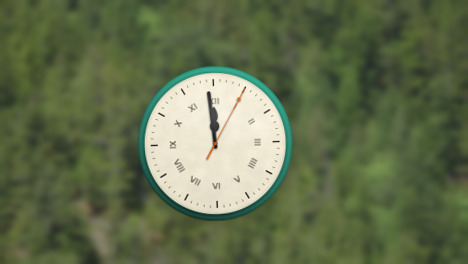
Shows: 11:59:05
